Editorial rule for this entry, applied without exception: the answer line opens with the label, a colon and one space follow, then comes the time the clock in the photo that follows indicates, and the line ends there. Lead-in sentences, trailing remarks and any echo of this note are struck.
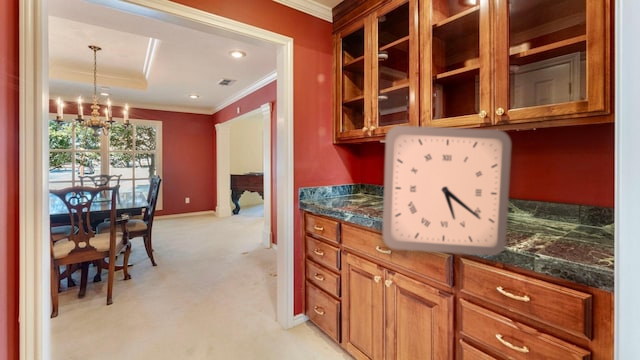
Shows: 5:21
